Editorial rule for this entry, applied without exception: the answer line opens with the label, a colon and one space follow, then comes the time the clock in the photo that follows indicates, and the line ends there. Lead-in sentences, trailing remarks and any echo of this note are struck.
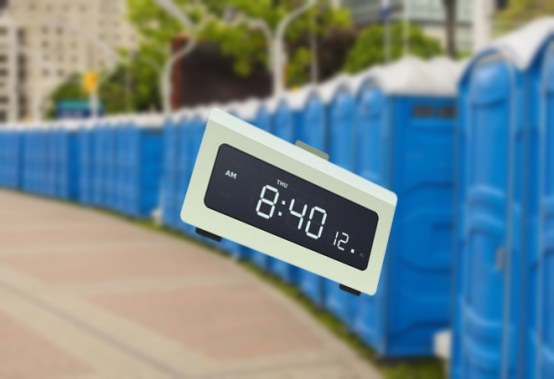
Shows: 8:40:12
